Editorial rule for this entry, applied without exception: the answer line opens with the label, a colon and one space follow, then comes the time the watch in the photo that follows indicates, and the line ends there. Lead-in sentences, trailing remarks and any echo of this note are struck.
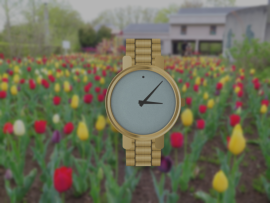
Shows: 3:07
